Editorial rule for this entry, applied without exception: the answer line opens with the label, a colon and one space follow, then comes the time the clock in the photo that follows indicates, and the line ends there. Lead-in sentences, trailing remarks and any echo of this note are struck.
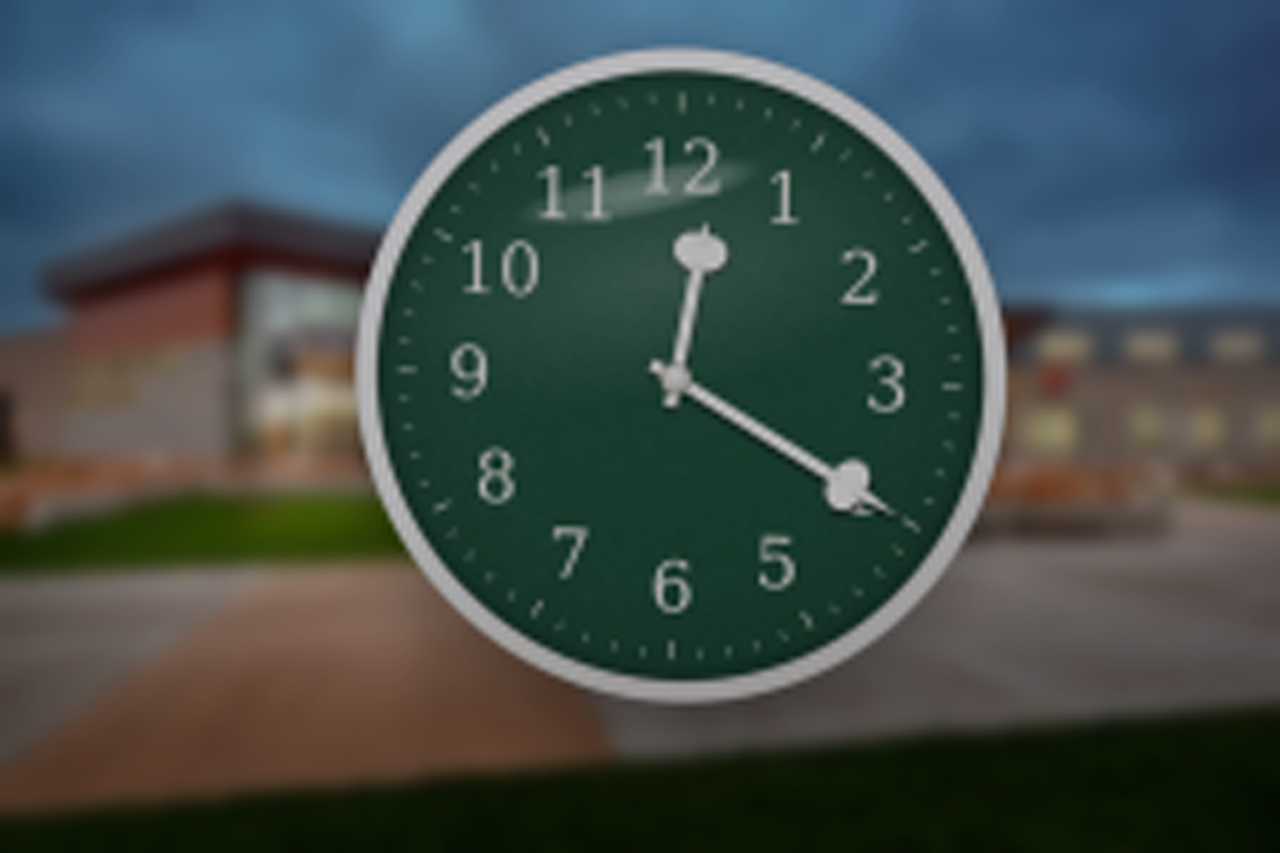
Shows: 12:20
